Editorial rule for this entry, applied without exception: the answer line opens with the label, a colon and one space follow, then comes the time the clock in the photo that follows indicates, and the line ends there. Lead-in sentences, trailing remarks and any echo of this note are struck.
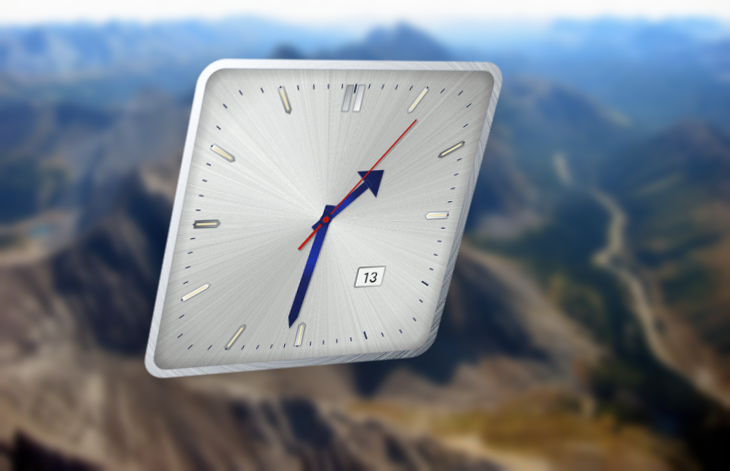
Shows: 1:31:06
